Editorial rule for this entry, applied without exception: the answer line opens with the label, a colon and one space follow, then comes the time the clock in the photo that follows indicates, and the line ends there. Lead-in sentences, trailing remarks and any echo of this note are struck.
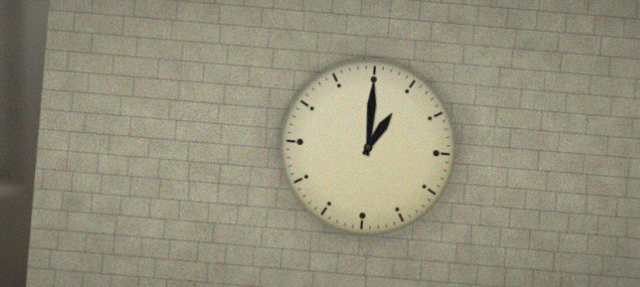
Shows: 1:00
